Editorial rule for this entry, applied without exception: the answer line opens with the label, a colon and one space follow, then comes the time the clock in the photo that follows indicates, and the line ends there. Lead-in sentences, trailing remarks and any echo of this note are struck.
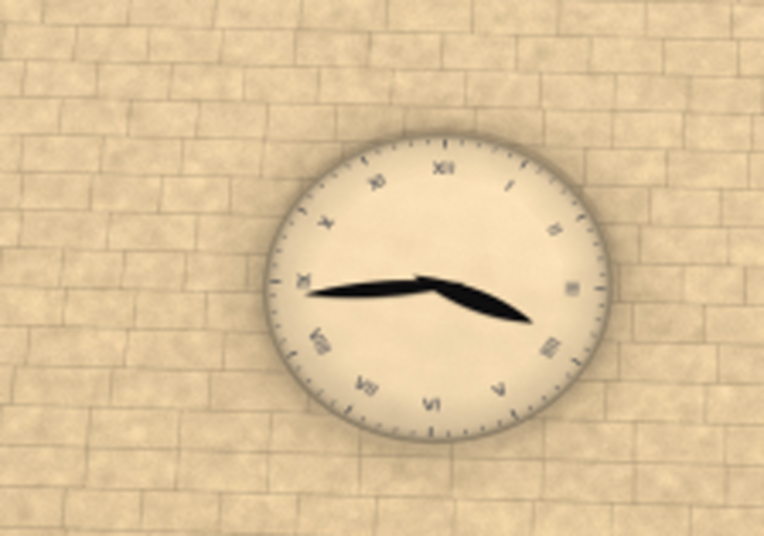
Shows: 3:44
